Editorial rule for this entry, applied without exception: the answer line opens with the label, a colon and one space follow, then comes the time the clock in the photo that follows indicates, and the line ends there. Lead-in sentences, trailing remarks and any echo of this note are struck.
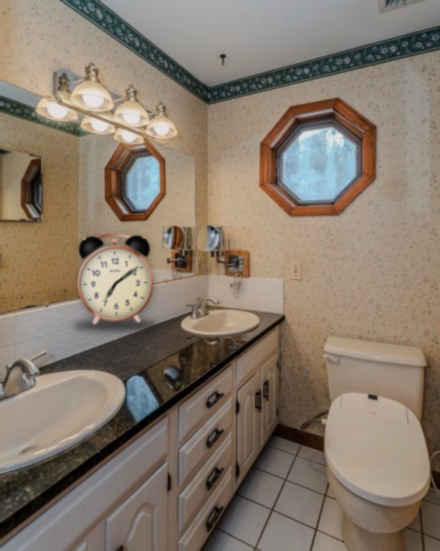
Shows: 7:09
